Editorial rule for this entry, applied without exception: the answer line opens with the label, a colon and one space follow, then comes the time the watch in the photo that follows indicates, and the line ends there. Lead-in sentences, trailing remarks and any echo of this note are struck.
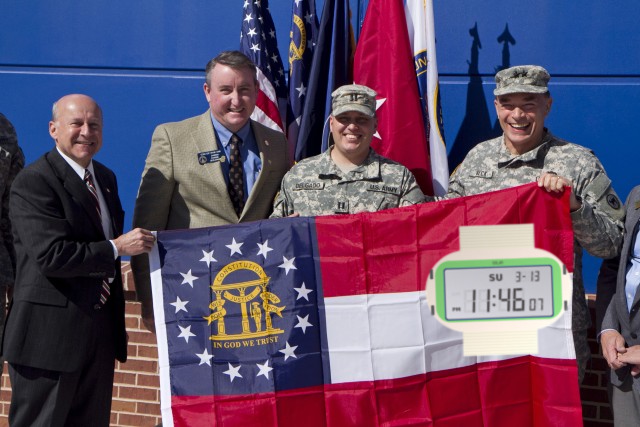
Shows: 11:46:07
